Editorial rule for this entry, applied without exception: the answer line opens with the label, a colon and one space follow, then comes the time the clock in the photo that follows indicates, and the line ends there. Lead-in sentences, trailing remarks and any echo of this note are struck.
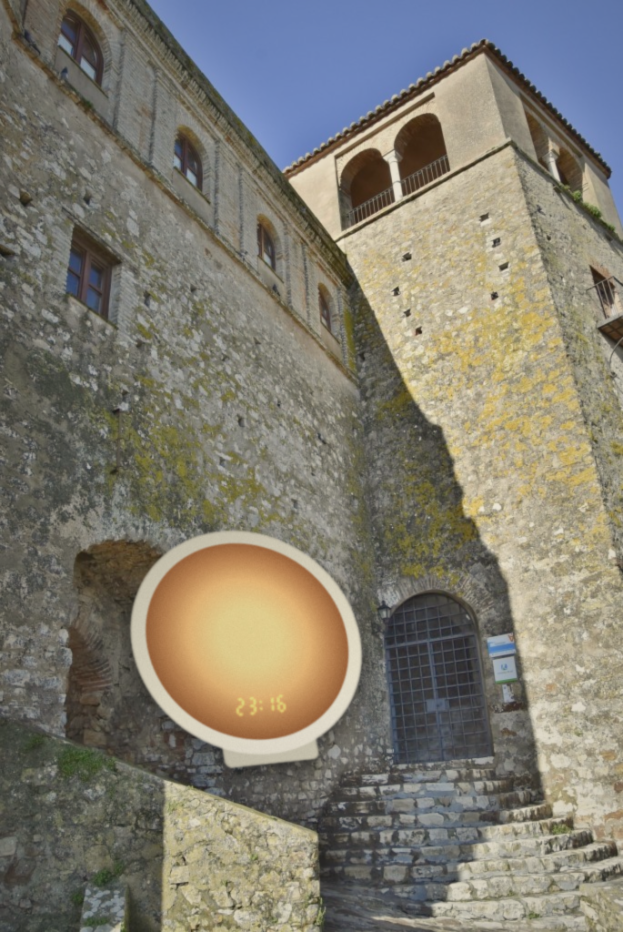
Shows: 23:16
